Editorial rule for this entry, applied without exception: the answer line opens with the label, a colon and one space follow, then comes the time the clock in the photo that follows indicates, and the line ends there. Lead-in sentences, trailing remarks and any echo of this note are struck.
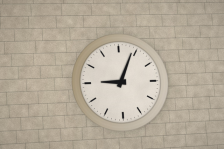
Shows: 9:04
